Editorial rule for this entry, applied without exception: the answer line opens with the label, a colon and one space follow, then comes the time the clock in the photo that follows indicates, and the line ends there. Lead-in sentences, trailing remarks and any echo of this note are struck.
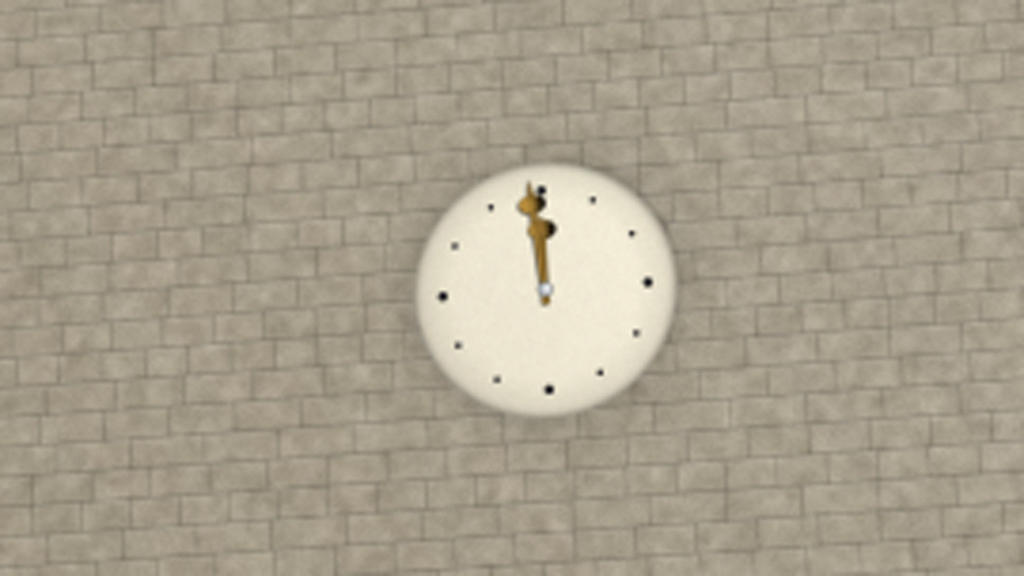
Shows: 11:59
